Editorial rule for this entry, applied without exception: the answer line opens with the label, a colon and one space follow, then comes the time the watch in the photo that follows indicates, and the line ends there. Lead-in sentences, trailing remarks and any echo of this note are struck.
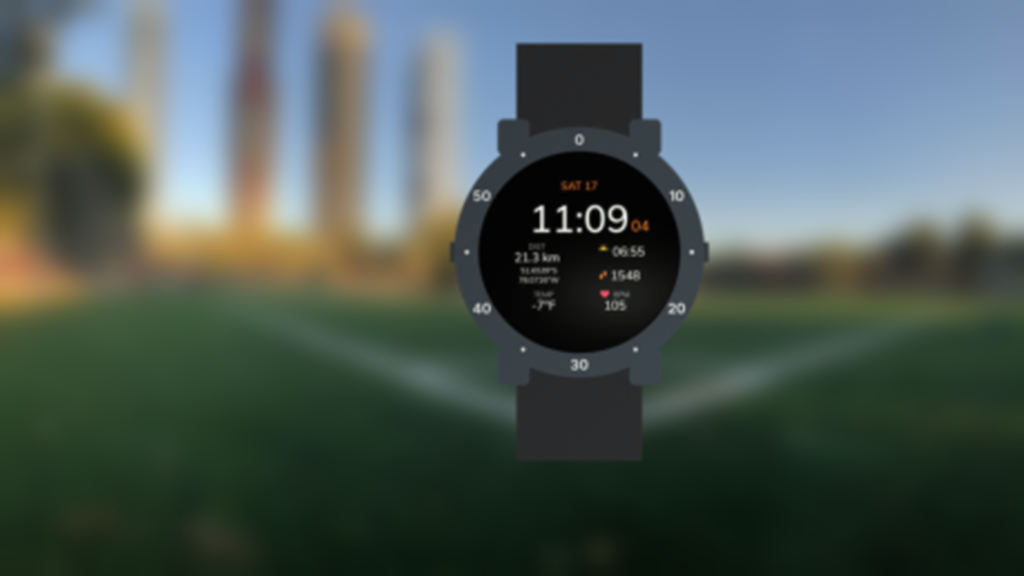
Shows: 11:09
